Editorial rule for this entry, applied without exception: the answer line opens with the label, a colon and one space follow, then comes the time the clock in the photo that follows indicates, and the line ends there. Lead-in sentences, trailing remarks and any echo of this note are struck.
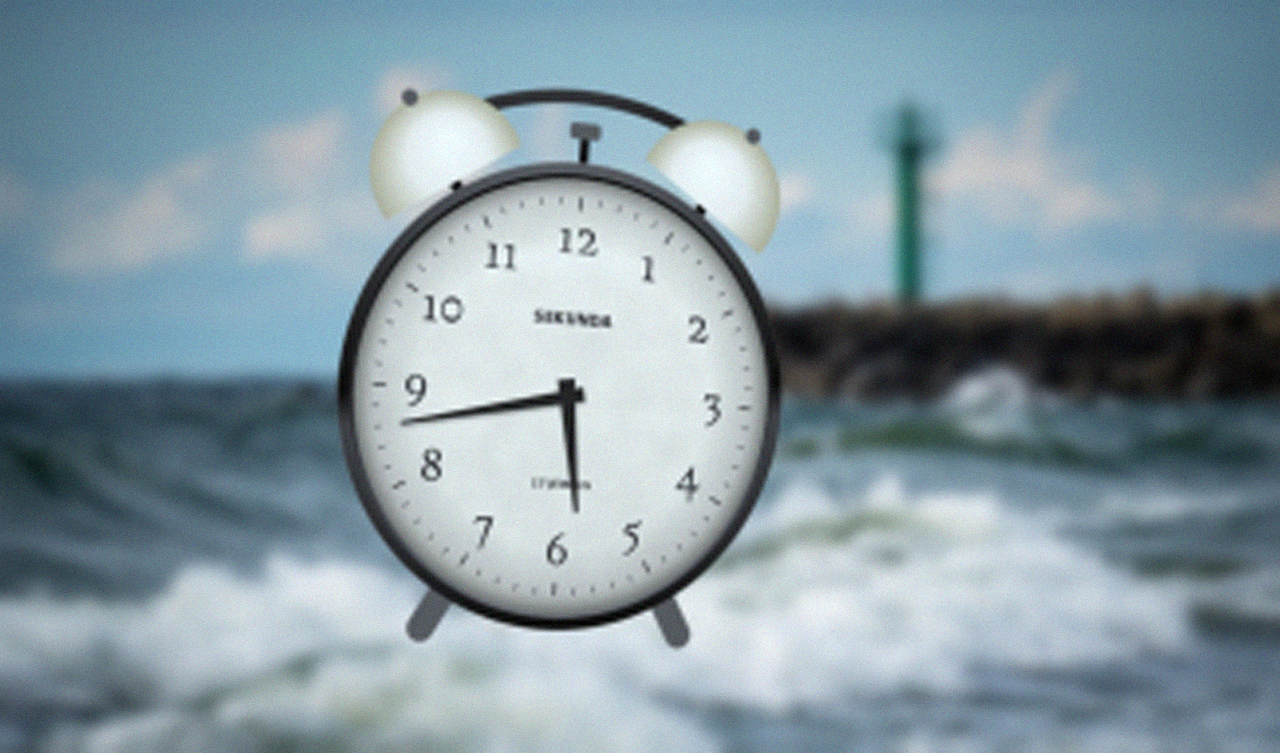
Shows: 5:43
